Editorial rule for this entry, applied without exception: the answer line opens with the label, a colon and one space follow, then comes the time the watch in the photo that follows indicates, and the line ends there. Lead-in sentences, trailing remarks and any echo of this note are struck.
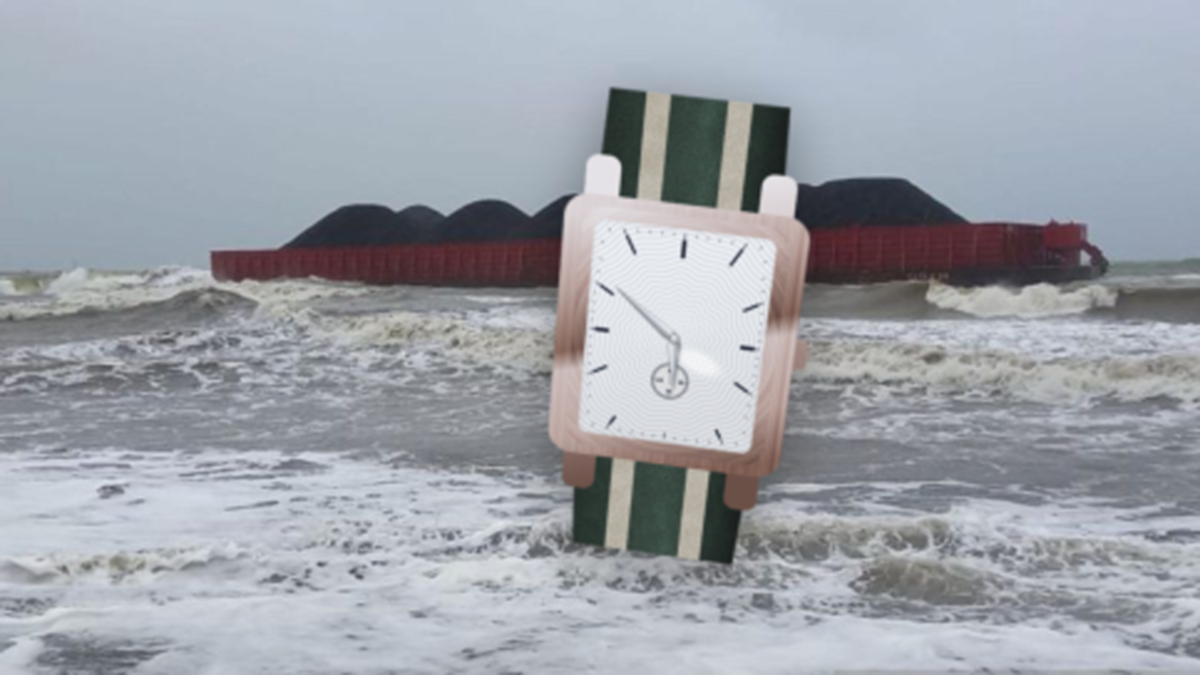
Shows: 5:51
